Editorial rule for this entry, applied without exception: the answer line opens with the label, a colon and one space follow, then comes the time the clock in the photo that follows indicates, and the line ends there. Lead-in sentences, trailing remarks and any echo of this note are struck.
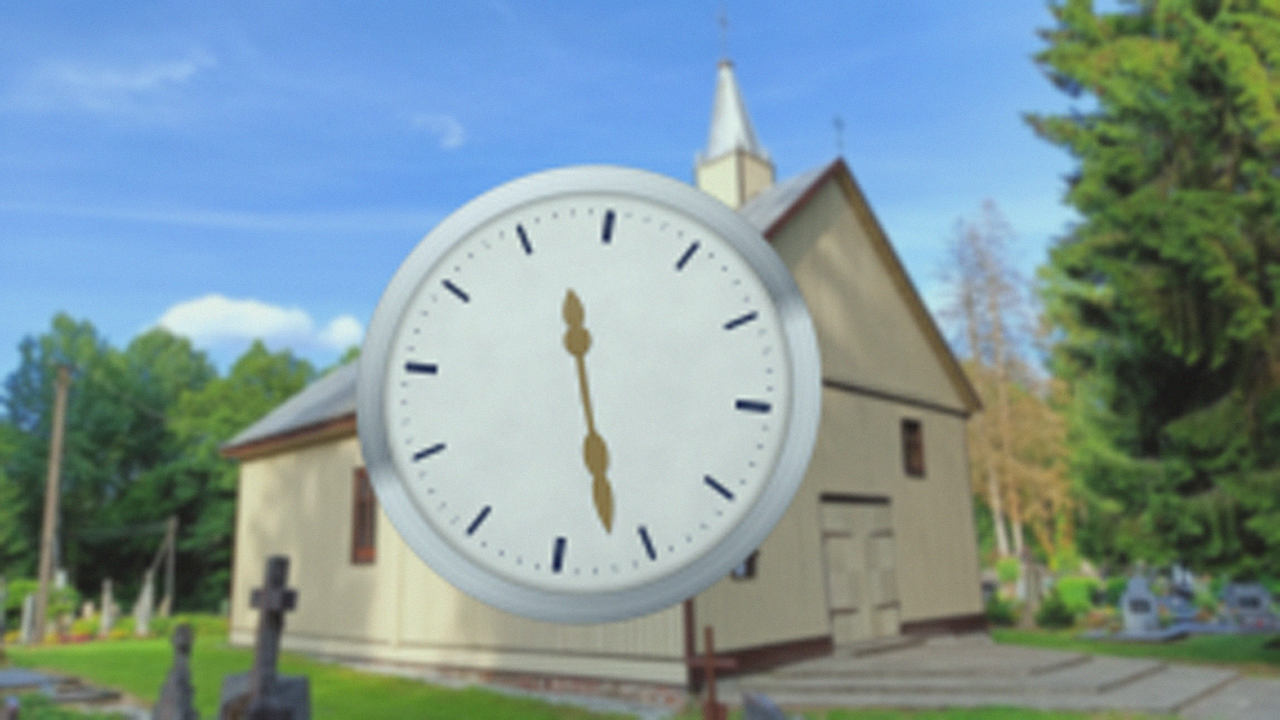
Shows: 11:27
